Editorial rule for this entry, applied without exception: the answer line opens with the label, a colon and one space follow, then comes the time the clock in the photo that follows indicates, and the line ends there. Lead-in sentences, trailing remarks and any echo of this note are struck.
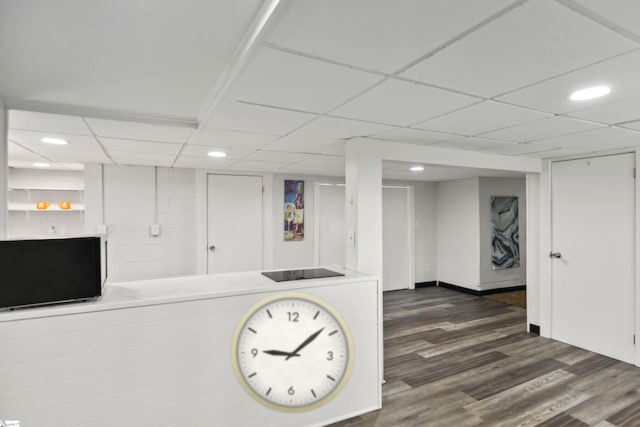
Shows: 9:08
